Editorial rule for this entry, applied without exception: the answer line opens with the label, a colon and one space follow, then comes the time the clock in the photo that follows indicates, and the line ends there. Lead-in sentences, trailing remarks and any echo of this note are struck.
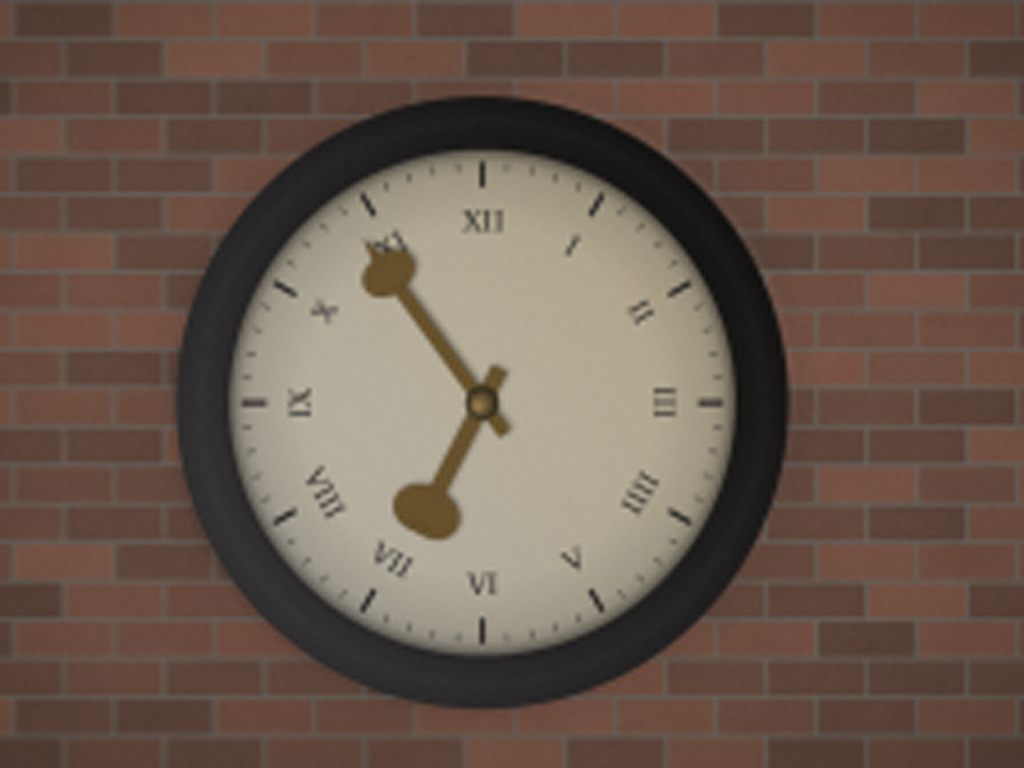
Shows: 6:54
